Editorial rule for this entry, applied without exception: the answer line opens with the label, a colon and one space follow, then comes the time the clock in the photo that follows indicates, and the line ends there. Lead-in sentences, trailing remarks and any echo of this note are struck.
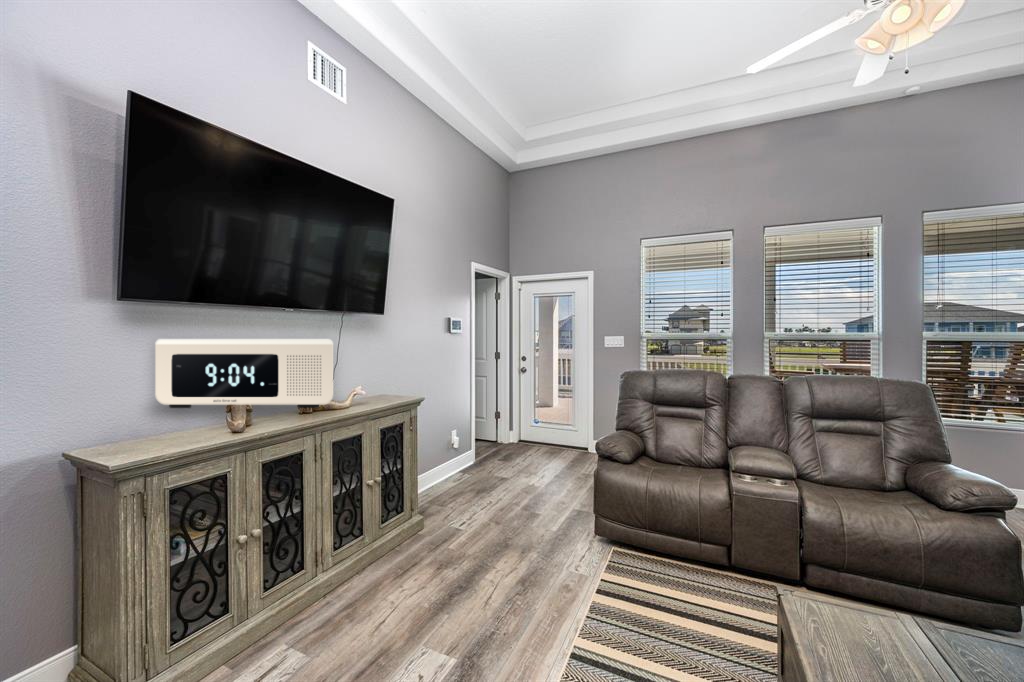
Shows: 9:04
